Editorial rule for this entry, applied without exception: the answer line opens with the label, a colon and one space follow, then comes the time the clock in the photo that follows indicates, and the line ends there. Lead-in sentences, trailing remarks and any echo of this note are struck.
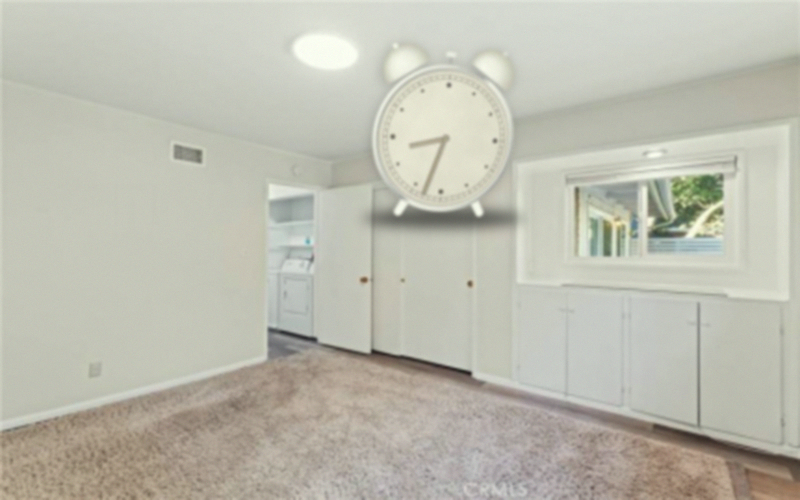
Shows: 8:33
